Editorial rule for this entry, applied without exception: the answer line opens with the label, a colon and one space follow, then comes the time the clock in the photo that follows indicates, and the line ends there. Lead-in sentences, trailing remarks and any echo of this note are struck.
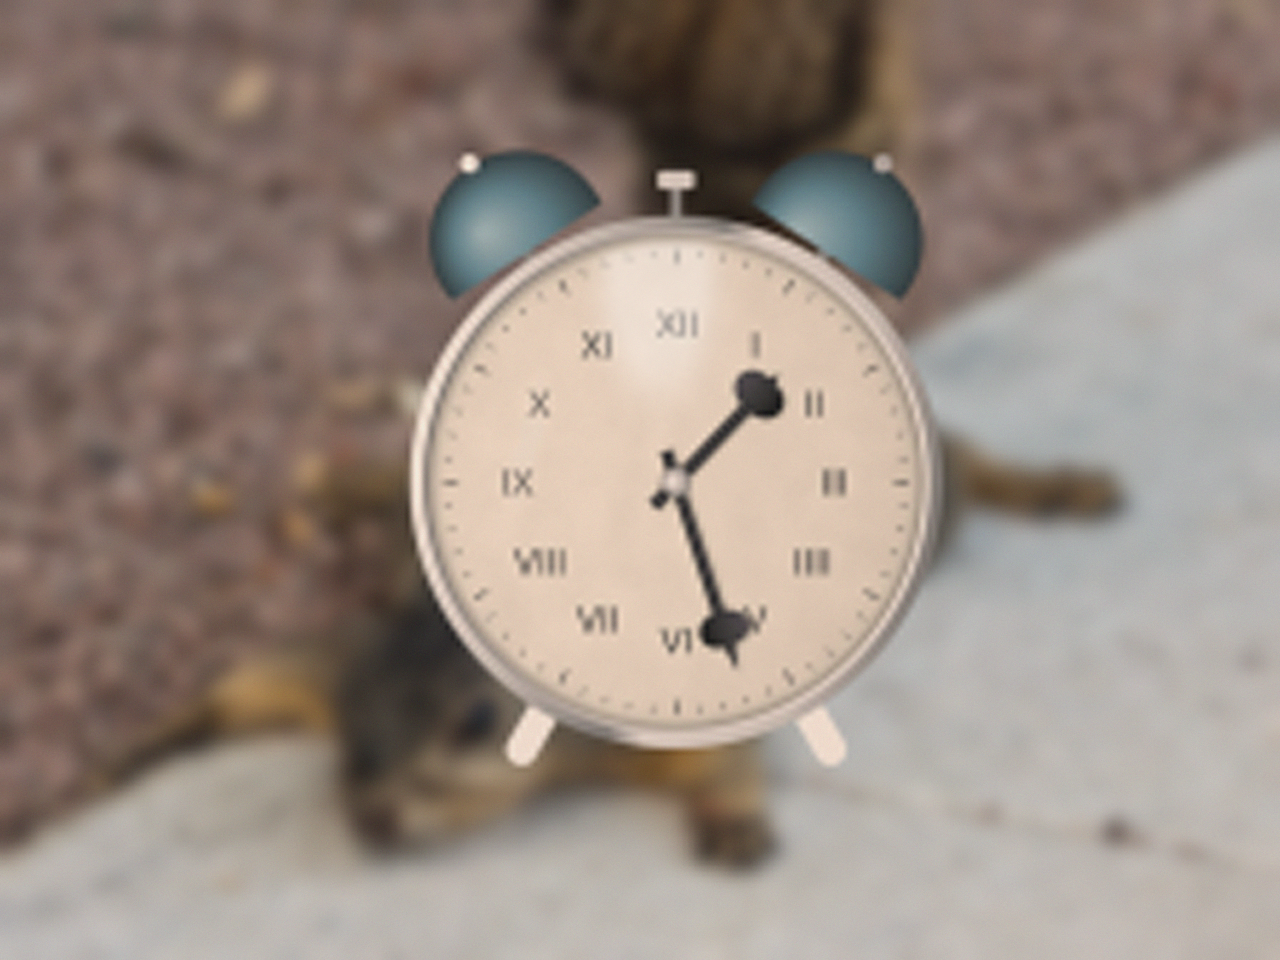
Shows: 1:27
